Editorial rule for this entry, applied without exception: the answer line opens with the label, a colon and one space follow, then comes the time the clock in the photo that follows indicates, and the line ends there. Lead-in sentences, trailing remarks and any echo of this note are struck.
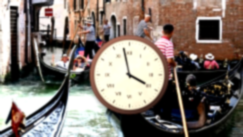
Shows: 3:58
